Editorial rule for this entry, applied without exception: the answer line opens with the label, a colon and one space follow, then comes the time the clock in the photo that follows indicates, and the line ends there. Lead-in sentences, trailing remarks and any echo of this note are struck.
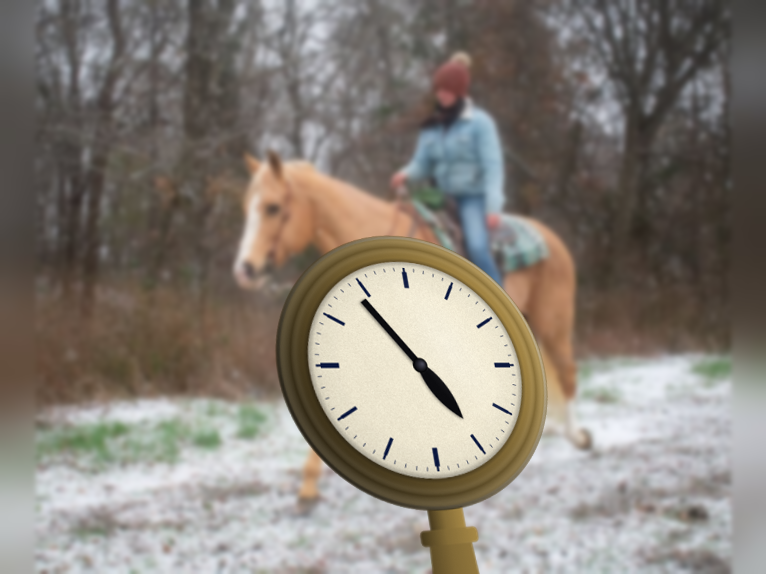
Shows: 4:54
